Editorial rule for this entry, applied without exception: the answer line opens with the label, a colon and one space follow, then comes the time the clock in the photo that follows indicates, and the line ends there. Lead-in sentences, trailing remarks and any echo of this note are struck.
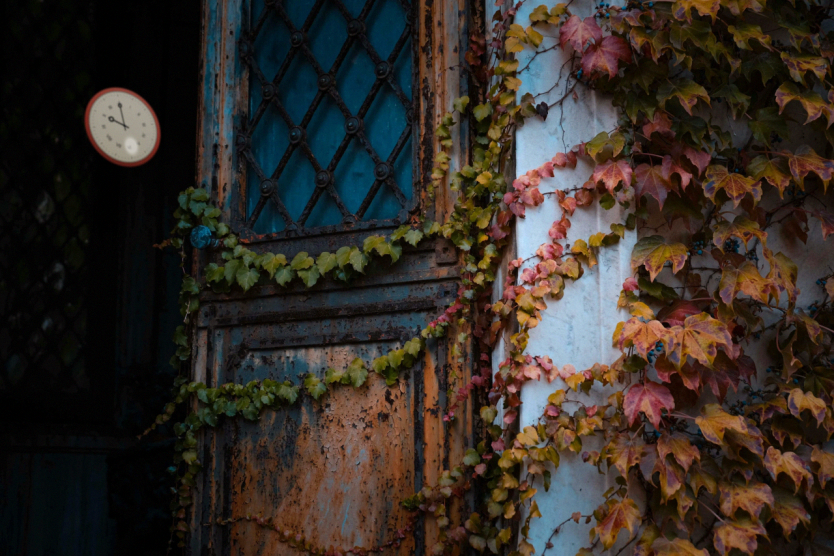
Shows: 10:00
